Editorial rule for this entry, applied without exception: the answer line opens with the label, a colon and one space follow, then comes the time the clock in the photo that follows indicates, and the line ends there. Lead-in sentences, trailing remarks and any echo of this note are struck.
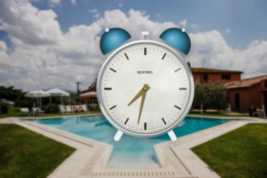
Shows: 7:32
